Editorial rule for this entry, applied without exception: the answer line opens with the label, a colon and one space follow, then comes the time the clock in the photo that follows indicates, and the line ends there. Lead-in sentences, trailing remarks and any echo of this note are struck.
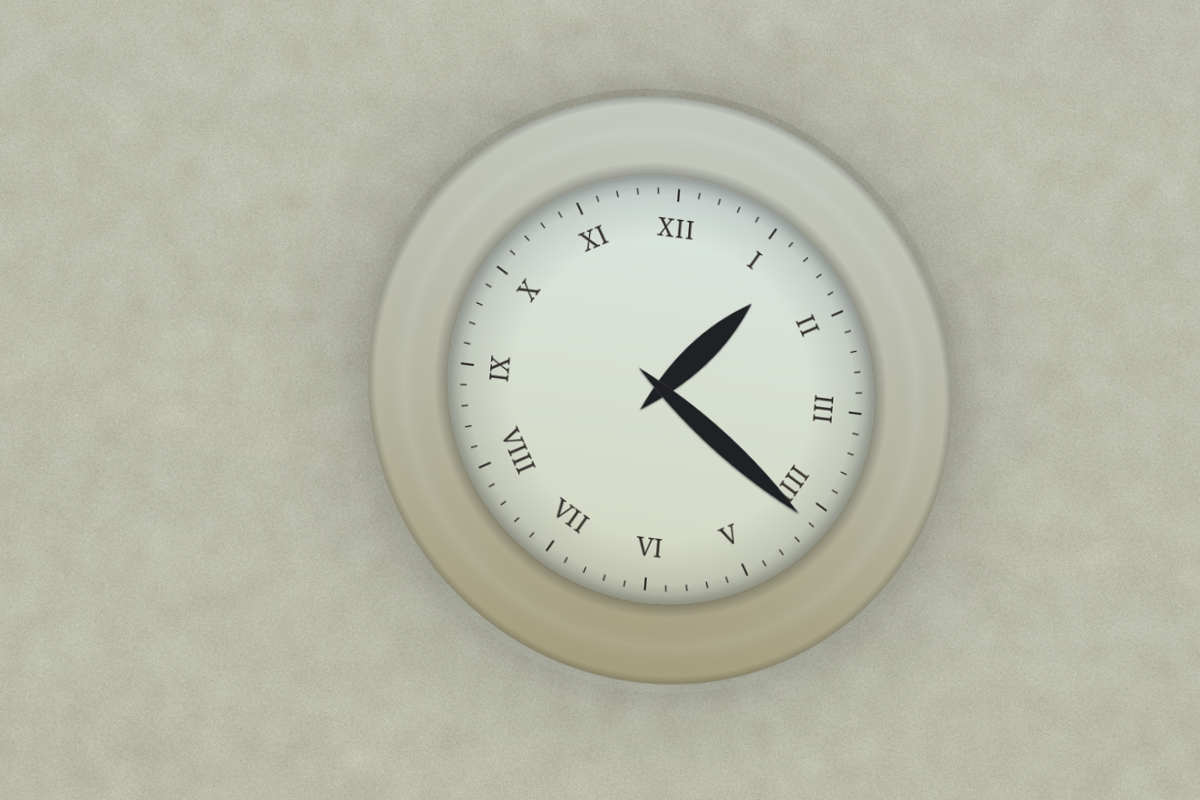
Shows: 1:21
